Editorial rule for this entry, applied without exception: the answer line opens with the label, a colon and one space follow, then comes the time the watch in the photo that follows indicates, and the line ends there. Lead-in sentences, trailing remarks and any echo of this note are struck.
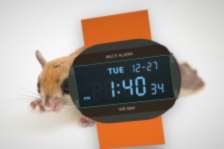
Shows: 1:40:34
